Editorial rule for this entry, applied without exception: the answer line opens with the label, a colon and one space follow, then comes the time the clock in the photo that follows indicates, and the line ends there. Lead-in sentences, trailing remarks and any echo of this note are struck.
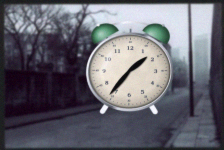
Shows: 1:36
